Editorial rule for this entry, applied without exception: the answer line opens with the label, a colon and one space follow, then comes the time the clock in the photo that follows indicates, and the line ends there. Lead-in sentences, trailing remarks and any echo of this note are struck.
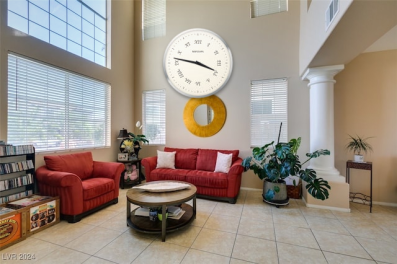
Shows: 3:47
